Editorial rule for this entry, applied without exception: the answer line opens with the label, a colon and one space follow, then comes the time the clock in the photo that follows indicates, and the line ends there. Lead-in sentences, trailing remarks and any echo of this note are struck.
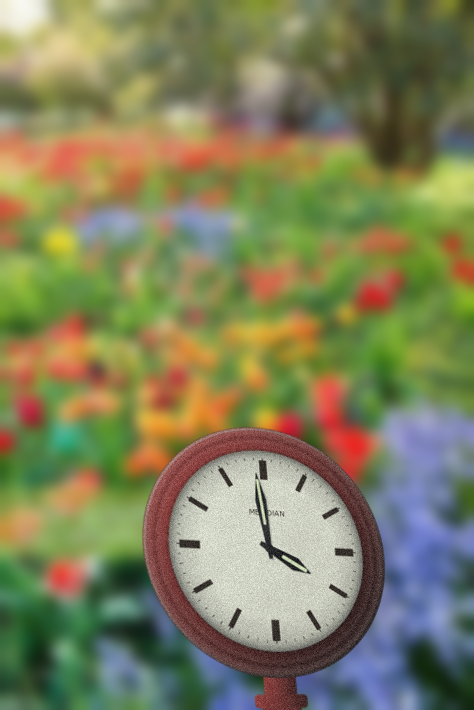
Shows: 3:59
